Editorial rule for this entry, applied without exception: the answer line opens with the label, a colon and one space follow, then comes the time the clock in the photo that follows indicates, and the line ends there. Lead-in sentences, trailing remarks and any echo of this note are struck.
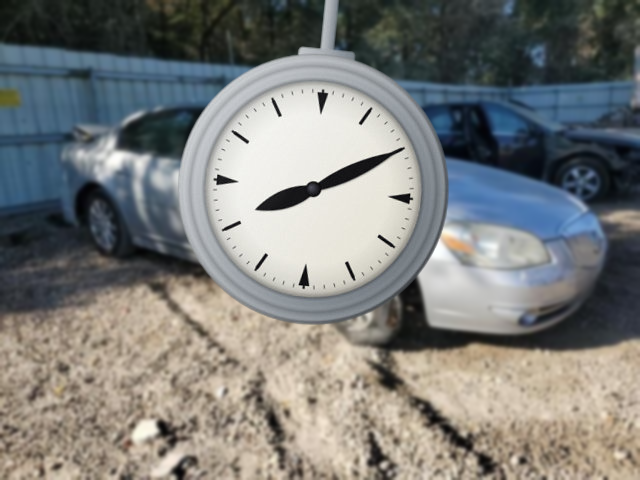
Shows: 8:10
